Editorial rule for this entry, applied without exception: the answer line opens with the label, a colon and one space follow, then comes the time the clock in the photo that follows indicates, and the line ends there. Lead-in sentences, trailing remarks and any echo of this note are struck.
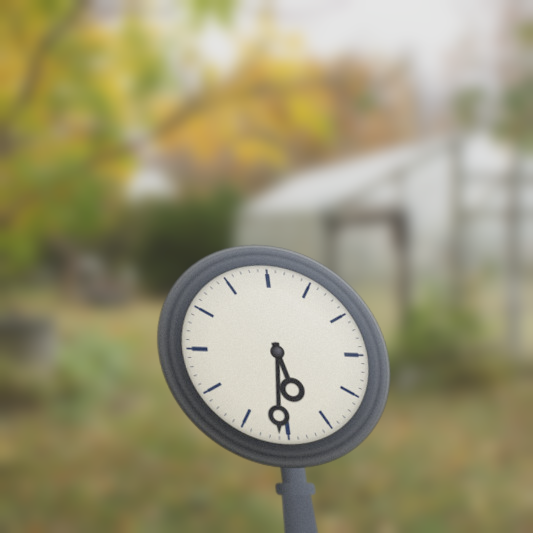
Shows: 5:31
